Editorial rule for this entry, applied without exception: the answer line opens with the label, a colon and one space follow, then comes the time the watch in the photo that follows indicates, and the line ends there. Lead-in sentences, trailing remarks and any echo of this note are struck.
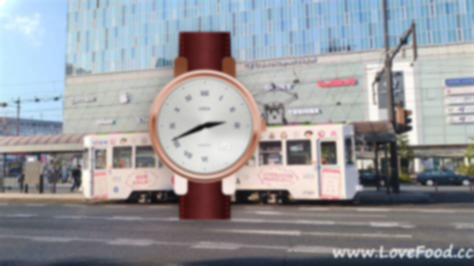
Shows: 2:41
